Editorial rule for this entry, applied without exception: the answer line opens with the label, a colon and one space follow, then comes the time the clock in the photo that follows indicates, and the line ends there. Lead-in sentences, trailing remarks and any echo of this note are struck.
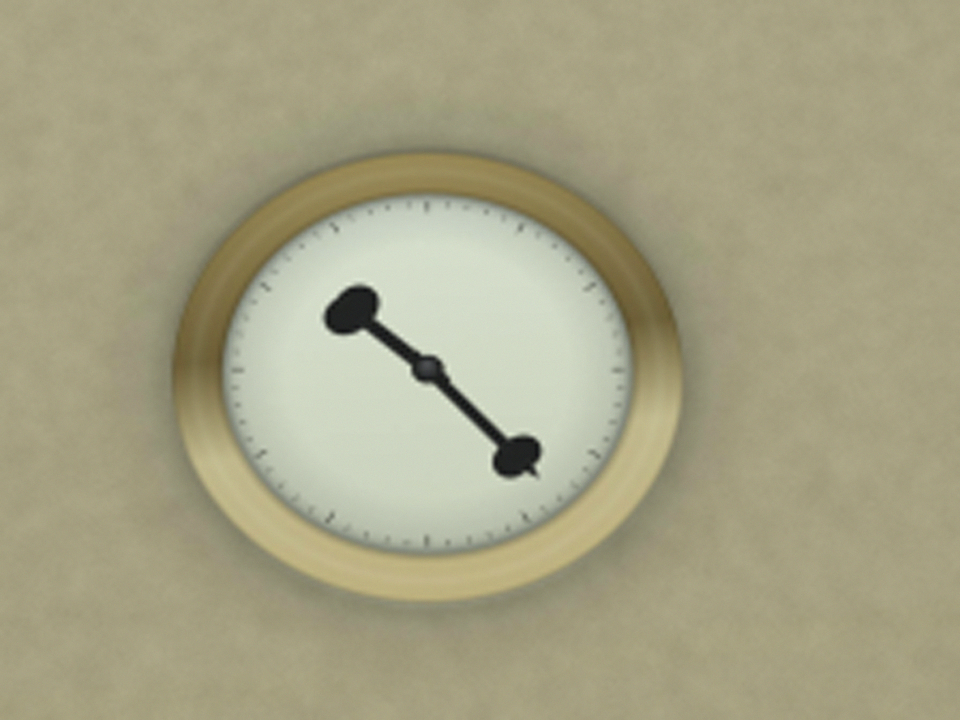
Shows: 10:23
